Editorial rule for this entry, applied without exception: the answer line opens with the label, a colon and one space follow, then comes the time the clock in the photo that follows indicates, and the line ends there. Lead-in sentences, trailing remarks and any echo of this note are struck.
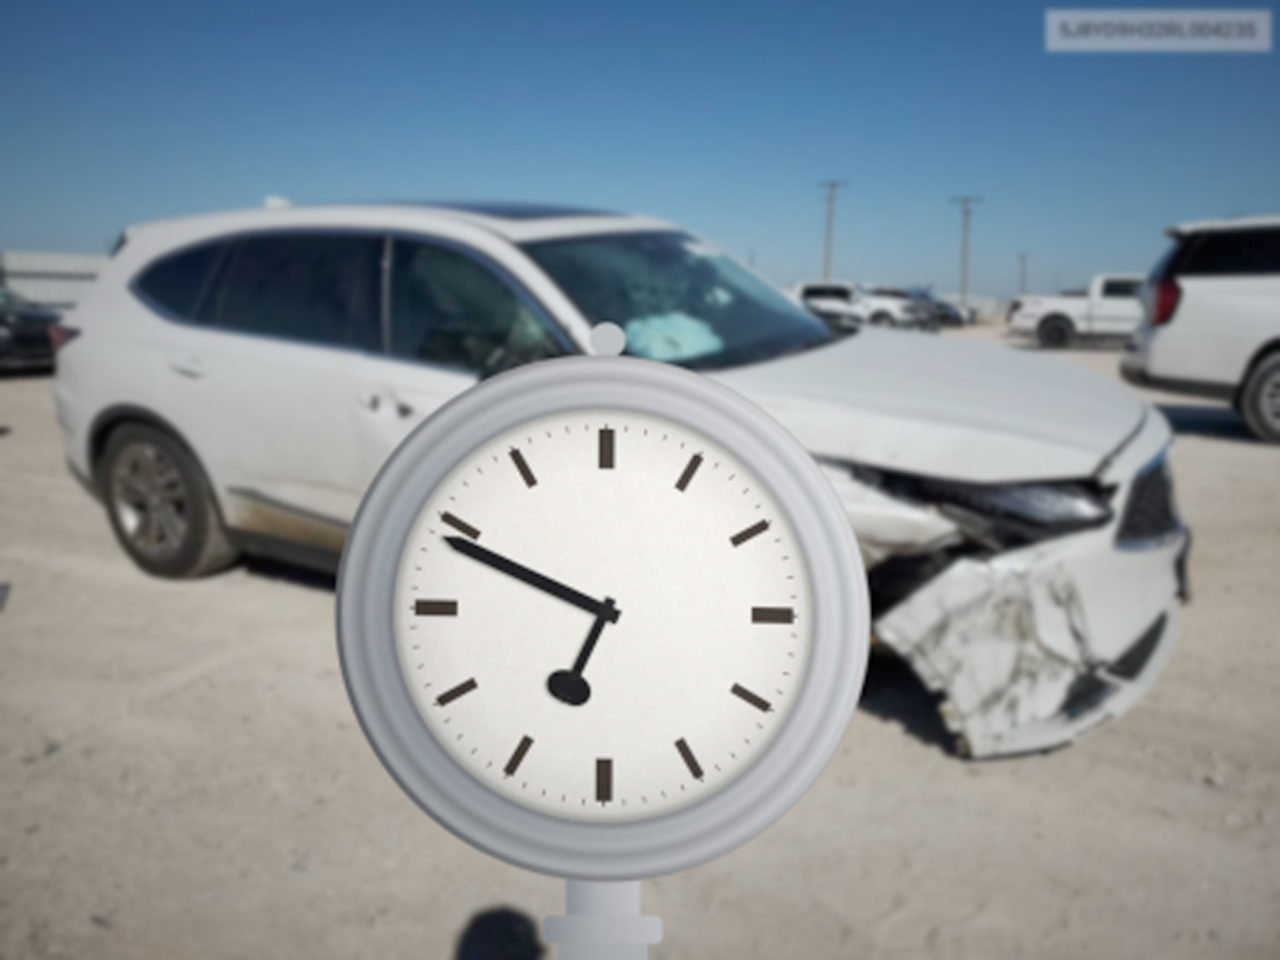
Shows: 6:49
